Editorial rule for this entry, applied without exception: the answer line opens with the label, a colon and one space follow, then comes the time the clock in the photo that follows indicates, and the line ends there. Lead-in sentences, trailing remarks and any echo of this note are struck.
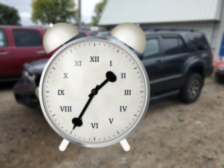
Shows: 1:35
